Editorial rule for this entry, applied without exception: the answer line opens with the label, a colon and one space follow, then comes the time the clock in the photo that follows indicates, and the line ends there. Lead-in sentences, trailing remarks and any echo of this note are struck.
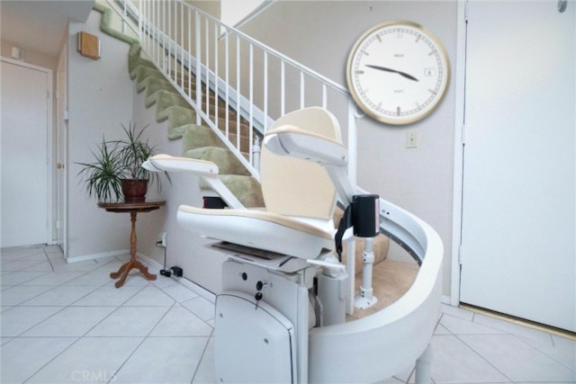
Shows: 3:47
